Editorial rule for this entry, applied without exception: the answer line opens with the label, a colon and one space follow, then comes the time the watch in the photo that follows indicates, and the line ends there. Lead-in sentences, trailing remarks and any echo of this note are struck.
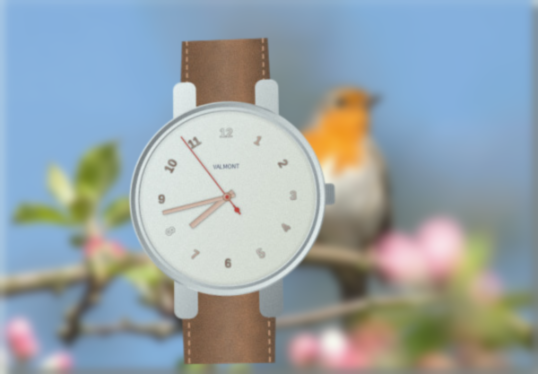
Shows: 7:42:54
